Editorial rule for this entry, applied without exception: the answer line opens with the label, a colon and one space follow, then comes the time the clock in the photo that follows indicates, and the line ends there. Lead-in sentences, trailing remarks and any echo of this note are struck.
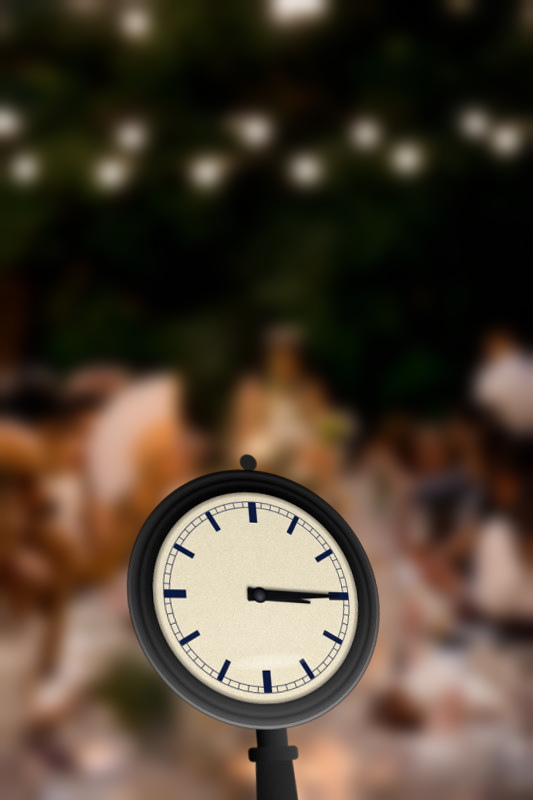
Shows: 3:15
